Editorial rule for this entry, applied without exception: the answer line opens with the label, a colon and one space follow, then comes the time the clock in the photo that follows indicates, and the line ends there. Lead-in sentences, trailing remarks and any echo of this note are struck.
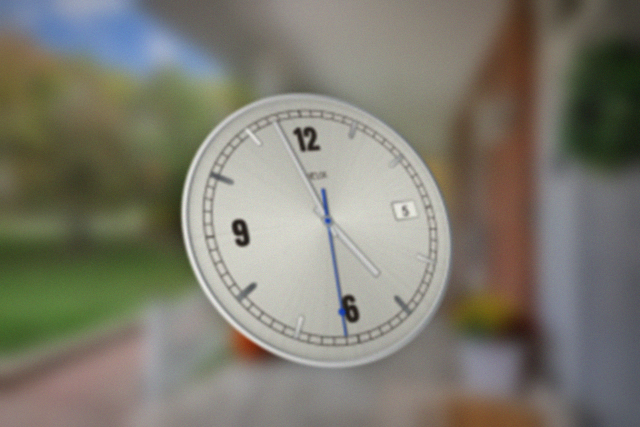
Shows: 4:57:31
